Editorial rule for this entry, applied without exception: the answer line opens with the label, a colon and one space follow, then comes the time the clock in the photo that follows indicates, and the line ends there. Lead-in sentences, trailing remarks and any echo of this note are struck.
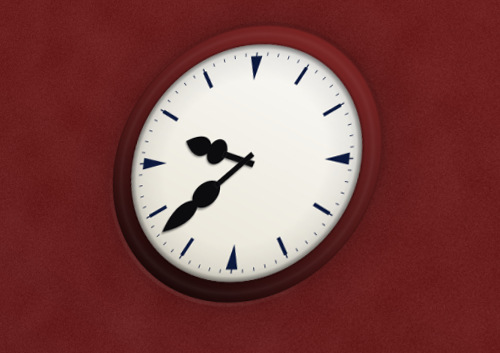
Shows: 9:38
